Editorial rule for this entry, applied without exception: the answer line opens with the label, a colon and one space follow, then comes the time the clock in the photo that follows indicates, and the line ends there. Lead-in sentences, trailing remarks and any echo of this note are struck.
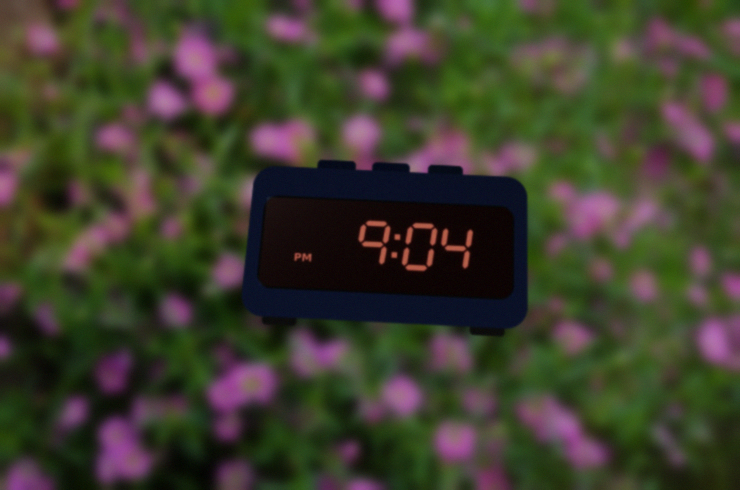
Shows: 9:04
